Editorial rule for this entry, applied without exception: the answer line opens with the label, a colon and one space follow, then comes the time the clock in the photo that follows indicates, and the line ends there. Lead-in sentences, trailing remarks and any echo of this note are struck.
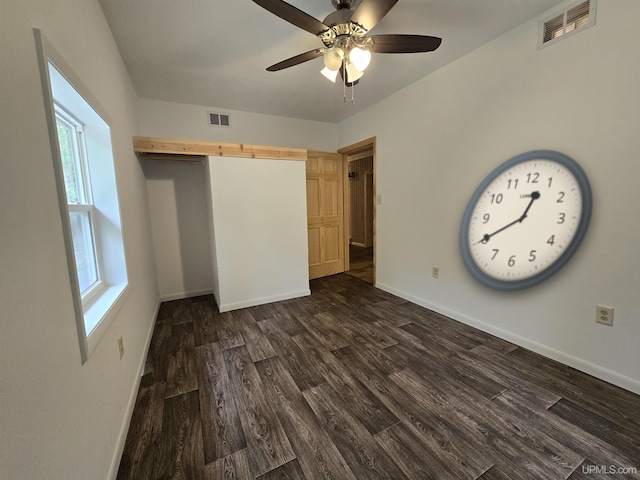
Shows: 12:40
